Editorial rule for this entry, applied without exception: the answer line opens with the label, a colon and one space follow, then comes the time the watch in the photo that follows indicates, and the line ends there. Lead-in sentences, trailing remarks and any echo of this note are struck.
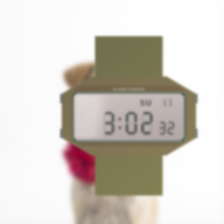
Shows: 3:02:32
